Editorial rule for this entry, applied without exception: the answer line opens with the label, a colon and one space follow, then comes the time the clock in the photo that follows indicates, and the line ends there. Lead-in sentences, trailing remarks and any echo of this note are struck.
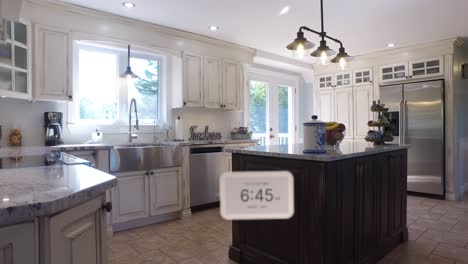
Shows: 6:45
